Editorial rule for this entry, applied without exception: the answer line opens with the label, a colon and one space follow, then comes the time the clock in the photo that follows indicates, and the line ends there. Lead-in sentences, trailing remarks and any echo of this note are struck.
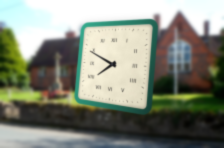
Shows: 7:49
